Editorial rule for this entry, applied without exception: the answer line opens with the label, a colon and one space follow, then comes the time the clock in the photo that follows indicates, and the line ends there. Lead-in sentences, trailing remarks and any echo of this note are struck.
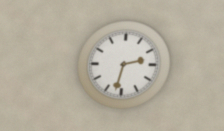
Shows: 2:32
